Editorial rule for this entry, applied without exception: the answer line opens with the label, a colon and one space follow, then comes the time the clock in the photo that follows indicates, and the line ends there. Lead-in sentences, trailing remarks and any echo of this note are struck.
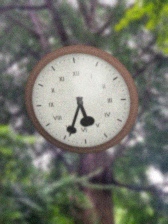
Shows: 5:34
